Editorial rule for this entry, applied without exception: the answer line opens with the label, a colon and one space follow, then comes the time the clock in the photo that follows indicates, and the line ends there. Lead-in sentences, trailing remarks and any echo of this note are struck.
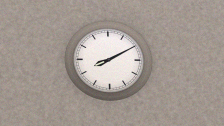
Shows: 8:10
